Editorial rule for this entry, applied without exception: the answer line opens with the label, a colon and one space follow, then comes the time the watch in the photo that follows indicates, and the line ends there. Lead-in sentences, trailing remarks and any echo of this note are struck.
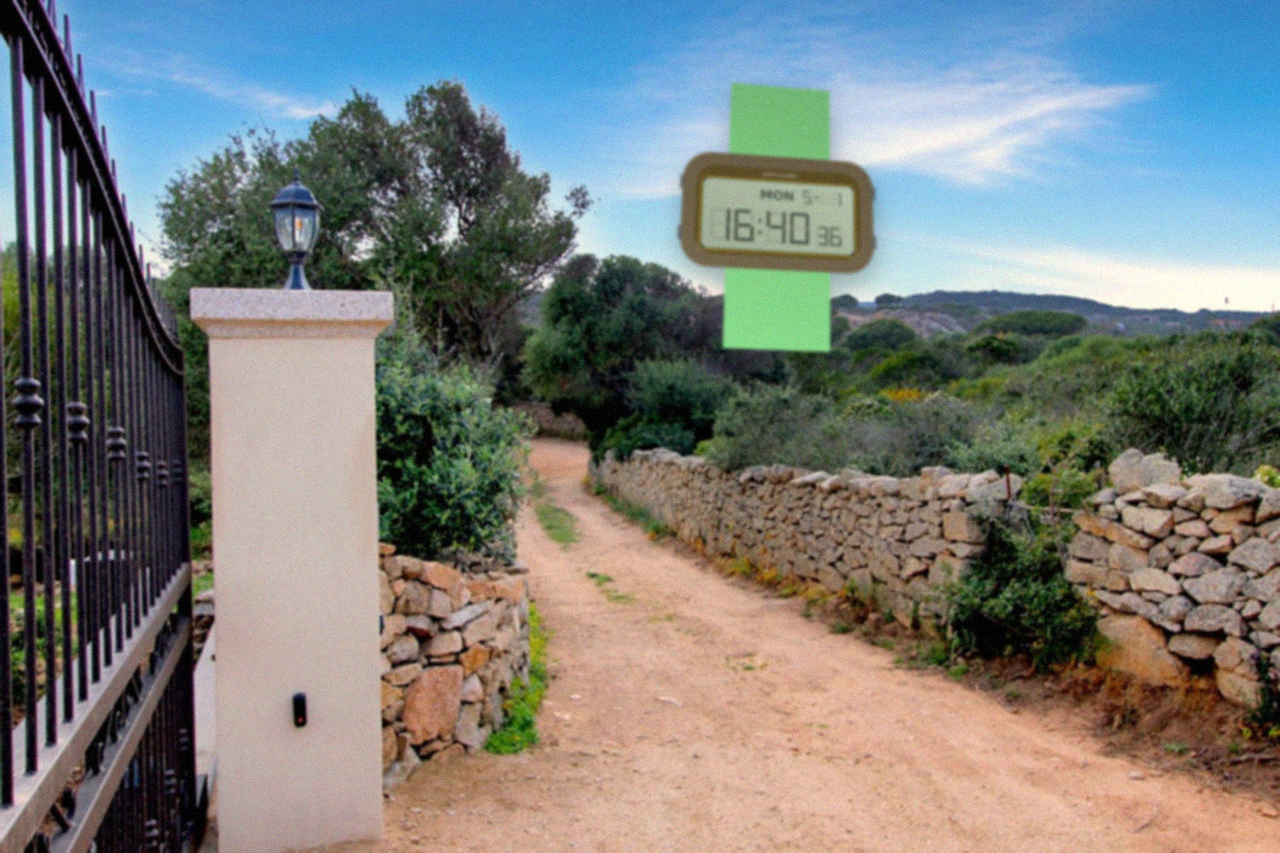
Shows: 16:40:36
